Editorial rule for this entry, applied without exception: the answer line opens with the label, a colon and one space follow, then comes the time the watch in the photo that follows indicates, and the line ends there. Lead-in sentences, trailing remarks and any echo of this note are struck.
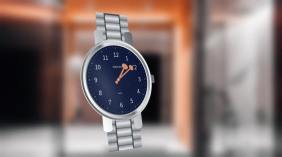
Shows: 1:09
